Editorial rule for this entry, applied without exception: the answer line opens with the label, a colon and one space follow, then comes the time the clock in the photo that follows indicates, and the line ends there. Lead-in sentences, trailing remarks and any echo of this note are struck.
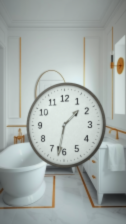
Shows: 1:32
